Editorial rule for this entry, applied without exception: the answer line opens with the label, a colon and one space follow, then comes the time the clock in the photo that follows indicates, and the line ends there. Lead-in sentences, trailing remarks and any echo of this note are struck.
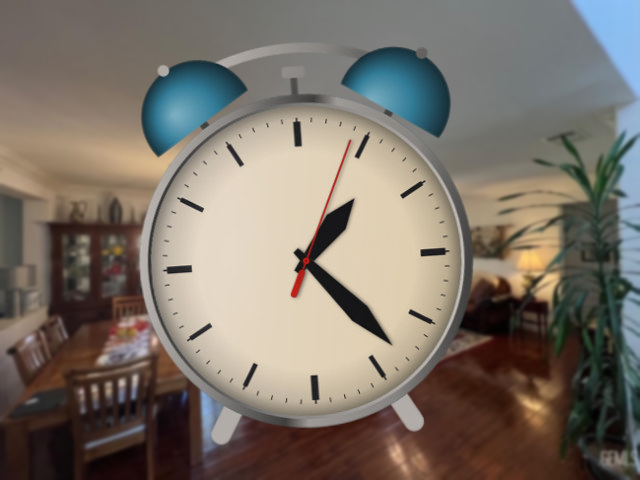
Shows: 1:23:04
